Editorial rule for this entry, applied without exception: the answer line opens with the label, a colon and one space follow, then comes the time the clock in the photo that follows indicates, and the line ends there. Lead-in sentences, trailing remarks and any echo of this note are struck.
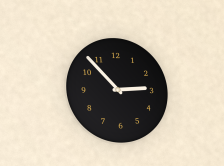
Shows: 2:53
